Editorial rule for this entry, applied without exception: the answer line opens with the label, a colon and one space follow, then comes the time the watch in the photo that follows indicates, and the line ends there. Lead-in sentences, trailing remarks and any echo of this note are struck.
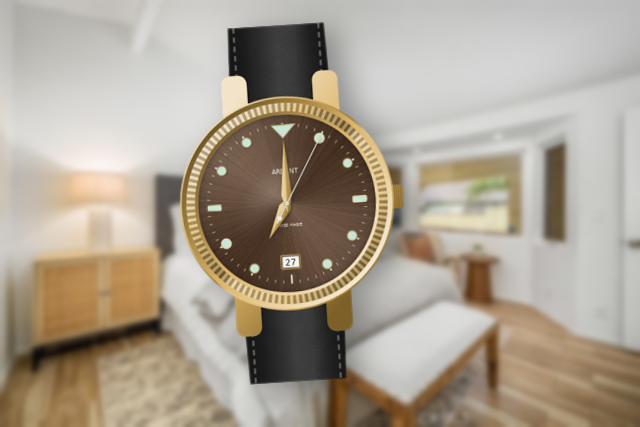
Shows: 7:00:05
